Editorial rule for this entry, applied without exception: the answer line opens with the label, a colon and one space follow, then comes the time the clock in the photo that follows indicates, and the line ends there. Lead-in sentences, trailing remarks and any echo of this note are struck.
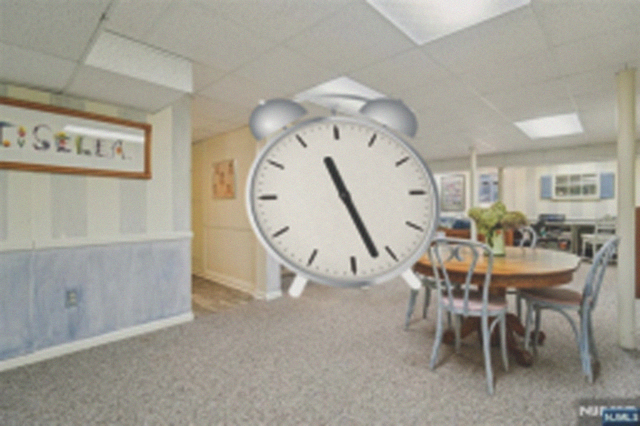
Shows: 11:27
